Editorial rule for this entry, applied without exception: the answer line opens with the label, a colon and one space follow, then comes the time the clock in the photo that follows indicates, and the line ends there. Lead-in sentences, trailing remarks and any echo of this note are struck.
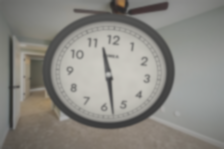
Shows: 11:28
